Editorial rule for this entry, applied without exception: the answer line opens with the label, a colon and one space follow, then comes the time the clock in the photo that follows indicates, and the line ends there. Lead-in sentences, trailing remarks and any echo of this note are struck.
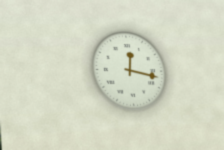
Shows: 12:17
